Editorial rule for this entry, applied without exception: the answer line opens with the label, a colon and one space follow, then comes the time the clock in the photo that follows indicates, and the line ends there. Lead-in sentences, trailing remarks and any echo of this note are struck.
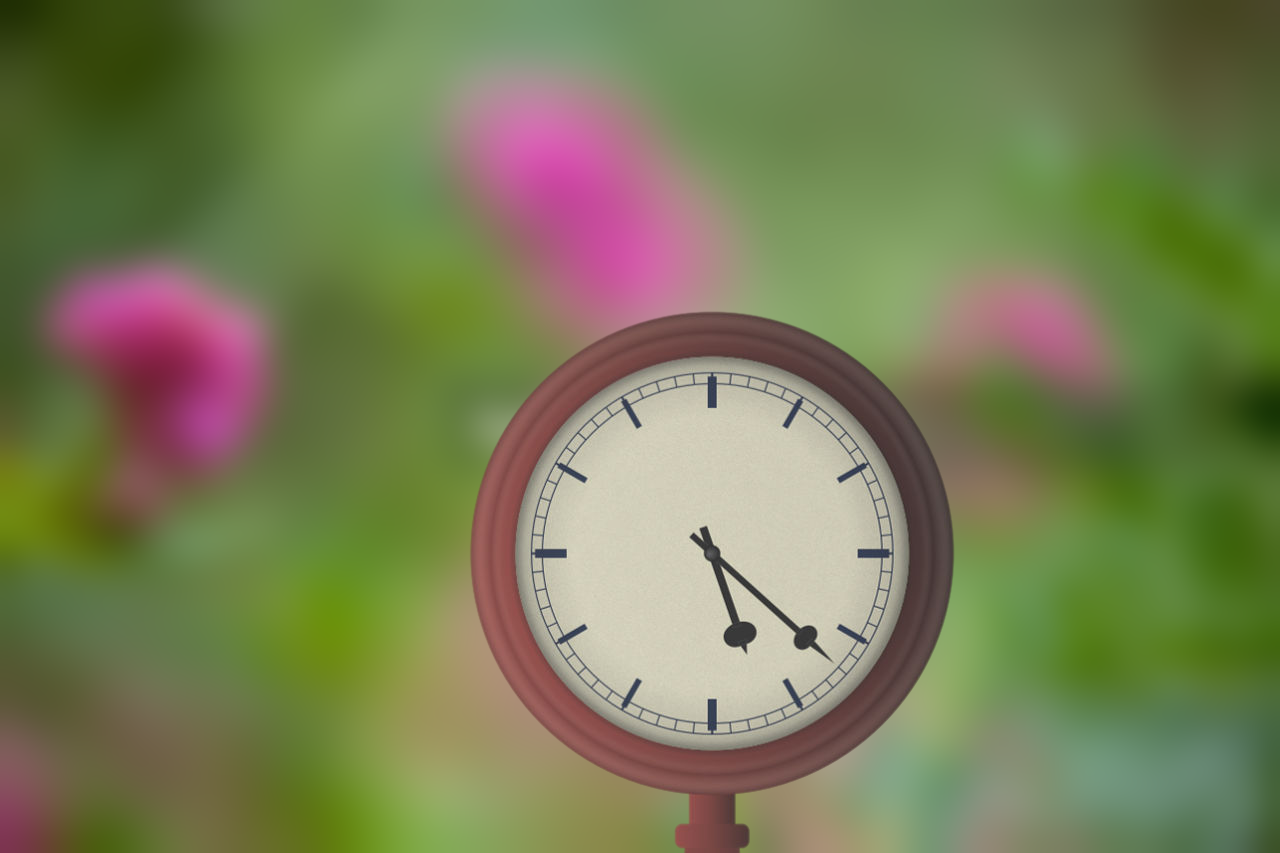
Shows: 5:22
